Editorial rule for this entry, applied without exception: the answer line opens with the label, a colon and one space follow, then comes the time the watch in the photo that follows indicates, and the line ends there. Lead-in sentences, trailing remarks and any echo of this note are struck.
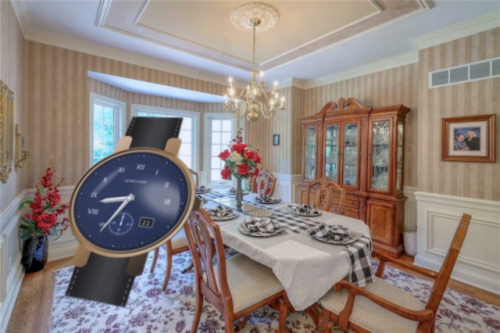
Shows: 8:34
